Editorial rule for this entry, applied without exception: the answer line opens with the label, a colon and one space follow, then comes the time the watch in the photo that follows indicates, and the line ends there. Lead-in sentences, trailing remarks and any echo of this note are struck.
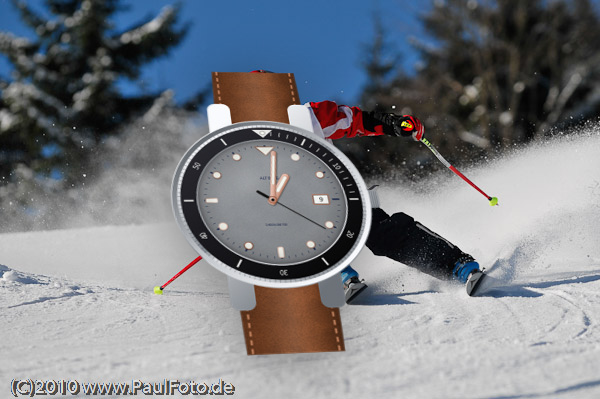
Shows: 1:01:21
